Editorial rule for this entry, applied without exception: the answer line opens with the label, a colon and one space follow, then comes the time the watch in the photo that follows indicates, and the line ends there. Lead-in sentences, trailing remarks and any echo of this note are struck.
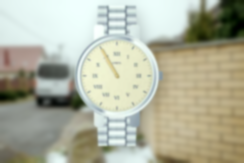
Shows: 10:55
